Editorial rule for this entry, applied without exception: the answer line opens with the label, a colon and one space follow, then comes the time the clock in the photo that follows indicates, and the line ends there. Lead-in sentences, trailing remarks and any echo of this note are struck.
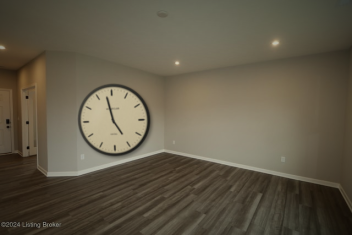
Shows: 4:58
